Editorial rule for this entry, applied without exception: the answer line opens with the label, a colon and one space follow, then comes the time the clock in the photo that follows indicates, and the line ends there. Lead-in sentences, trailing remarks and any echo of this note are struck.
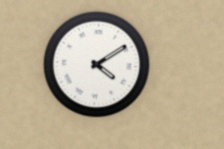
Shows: 4:09
